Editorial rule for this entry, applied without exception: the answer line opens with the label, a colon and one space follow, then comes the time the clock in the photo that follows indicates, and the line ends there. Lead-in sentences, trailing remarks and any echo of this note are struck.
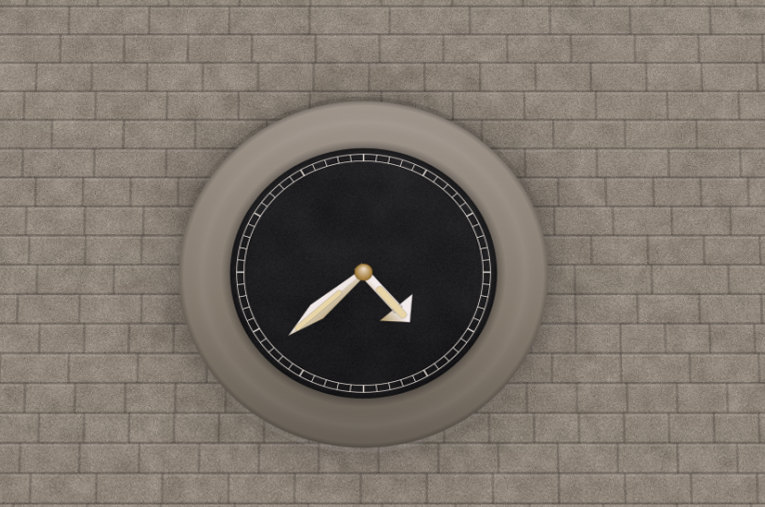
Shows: 4:38
